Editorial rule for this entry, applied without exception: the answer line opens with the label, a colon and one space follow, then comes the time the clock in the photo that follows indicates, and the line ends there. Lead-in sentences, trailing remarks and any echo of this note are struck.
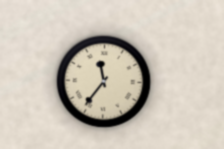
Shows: 11:36
